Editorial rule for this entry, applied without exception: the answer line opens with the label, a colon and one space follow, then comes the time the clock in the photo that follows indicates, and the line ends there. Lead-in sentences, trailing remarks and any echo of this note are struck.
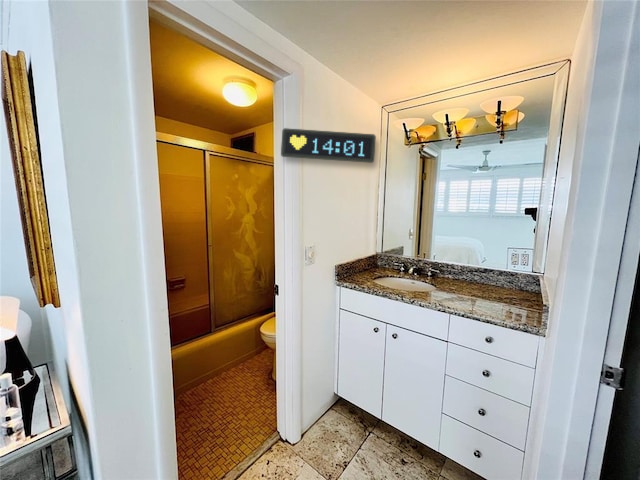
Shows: 14:01
